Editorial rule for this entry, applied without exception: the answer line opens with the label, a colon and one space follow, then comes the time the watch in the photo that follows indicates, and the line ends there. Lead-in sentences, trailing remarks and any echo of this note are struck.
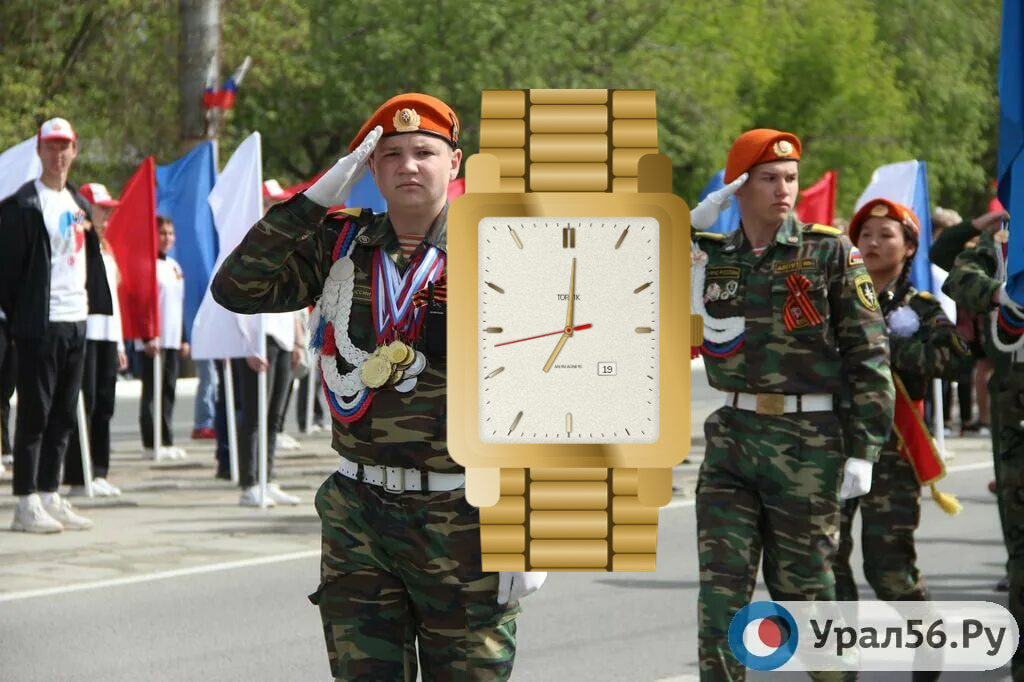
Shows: 7:00:43
